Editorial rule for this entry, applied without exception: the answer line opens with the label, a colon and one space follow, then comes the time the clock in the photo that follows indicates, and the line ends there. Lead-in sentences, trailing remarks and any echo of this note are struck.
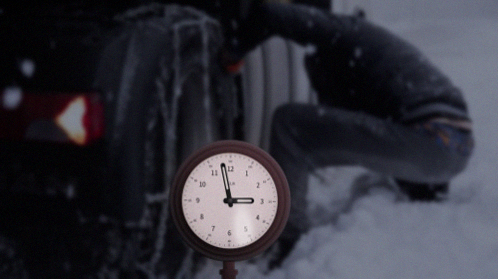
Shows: 2:58
